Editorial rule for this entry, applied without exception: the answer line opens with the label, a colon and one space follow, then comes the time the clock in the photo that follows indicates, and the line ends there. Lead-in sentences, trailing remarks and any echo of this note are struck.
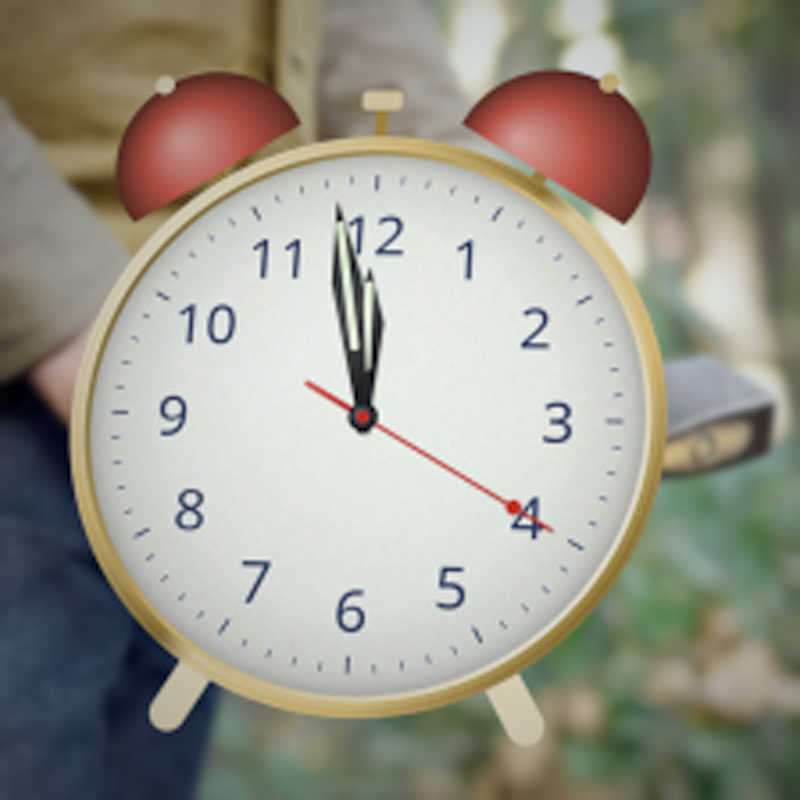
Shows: 11:58:20
